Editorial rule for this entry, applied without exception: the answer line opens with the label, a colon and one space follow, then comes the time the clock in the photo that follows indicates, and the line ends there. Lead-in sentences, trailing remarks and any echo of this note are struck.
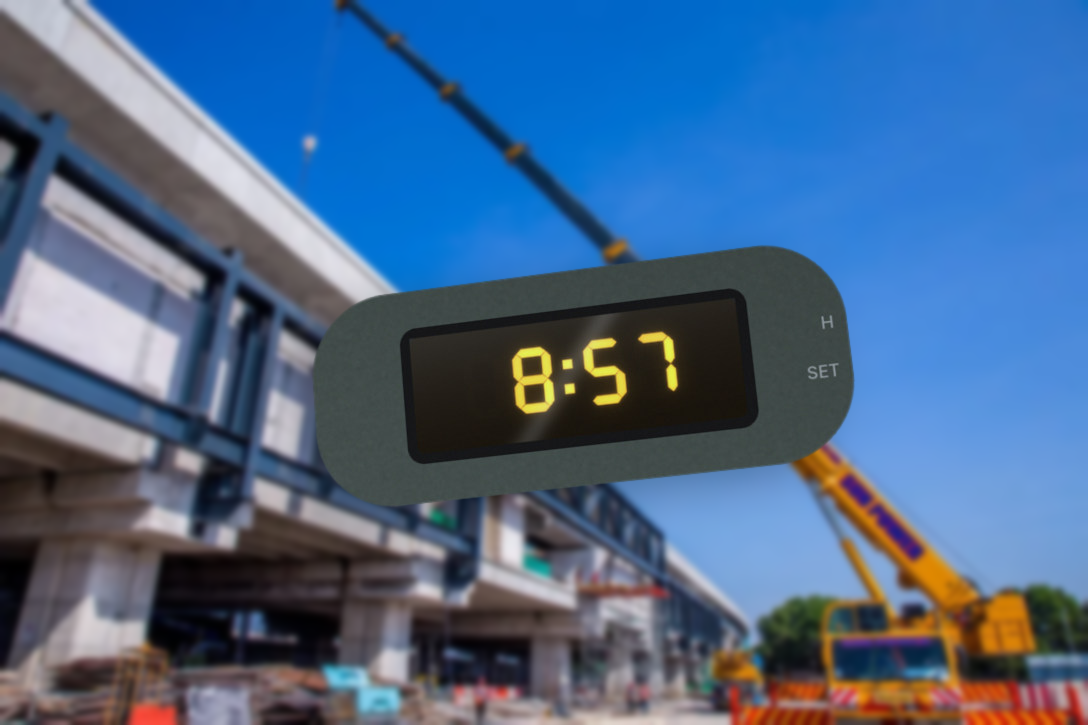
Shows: 8:57
